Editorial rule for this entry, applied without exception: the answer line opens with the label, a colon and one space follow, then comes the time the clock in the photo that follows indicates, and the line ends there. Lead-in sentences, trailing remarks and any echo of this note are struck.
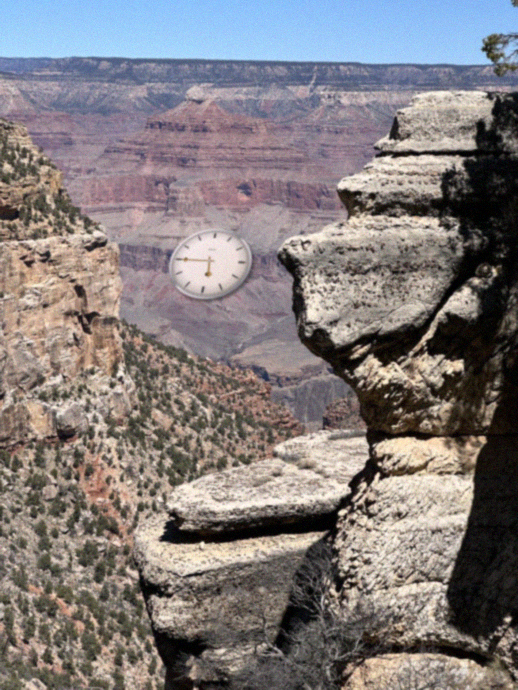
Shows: 5:45
